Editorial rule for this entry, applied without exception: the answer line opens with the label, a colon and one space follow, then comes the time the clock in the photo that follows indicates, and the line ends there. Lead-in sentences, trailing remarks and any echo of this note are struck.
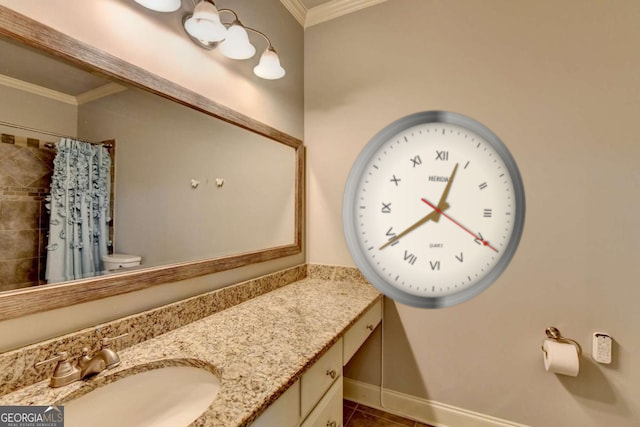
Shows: 12:39:20
